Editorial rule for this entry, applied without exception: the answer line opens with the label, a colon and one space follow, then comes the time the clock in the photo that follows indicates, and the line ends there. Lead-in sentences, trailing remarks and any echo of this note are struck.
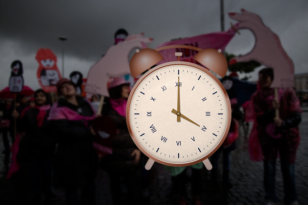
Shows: 4:00
